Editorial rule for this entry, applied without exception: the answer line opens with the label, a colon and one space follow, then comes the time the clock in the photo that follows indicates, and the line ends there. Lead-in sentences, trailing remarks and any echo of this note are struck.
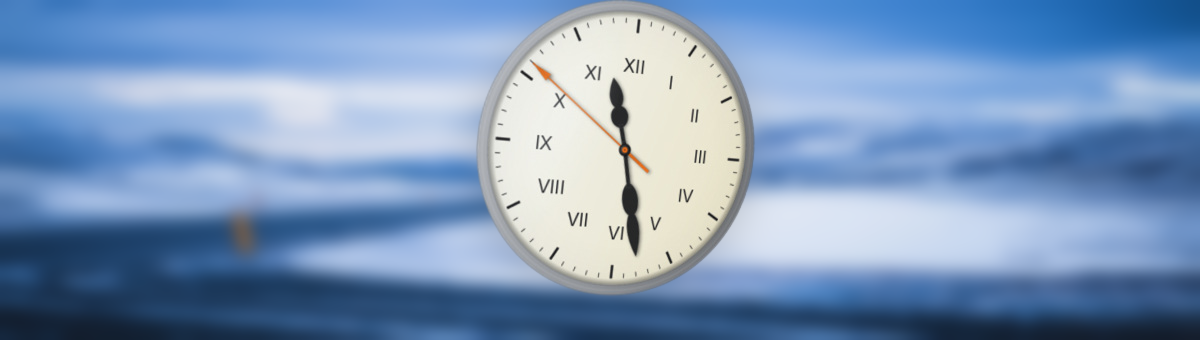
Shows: 11:27:51
